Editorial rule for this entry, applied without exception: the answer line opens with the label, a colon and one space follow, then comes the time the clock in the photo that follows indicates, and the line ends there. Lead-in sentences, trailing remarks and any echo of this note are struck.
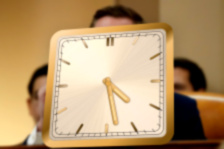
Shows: 4:28
